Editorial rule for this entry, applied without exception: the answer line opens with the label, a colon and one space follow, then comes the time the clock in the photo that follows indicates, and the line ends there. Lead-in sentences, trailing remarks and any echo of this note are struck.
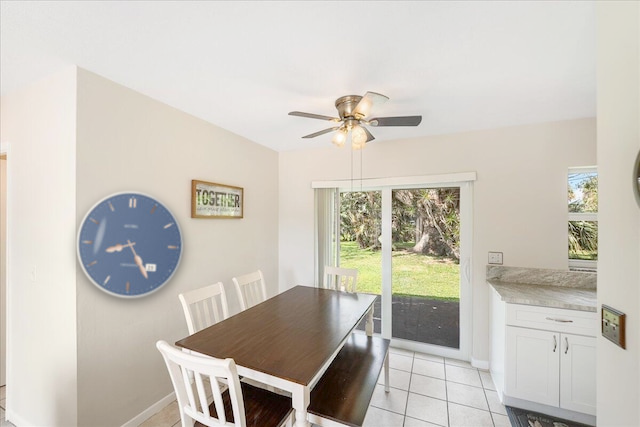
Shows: 8:25
